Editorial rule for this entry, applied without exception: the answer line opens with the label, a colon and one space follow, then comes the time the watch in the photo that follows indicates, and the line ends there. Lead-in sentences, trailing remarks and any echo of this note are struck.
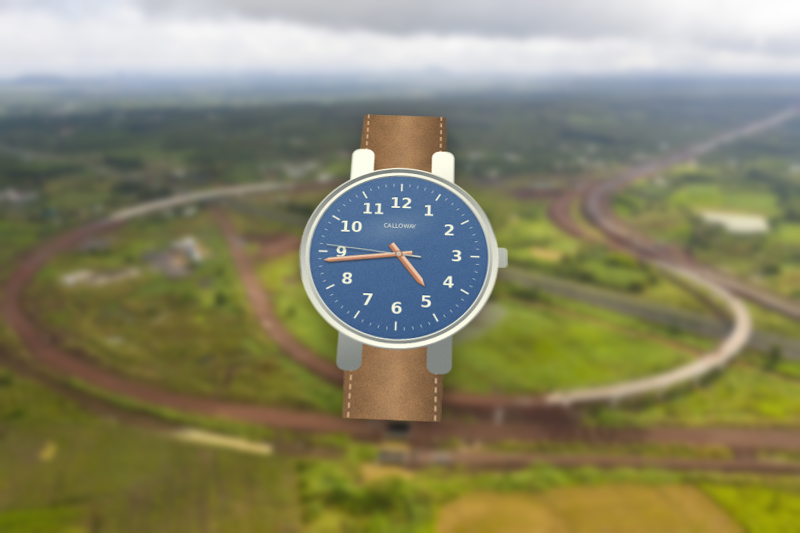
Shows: 4:43:46
